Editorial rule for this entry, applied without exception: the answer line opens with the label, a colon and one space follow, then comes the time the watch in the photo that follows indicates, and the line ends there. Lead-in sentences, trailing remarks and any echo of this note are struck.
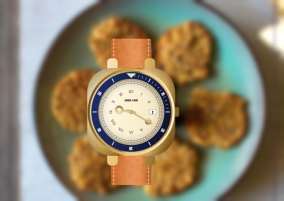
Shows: 9:20
